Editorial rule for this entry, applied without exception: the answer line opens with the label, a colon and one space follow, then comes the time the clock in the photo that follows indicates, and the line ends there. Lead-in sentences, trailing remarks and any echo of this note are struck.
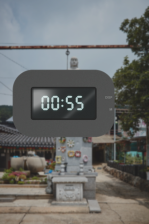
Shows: 0:55
